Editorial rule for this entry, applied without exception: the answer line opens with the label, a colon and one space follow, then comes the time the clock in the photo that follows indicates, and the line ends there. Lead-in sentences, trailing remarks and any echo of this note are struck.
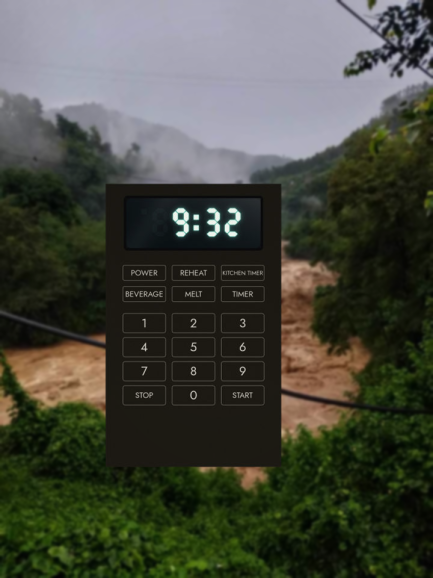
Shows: 9:32
